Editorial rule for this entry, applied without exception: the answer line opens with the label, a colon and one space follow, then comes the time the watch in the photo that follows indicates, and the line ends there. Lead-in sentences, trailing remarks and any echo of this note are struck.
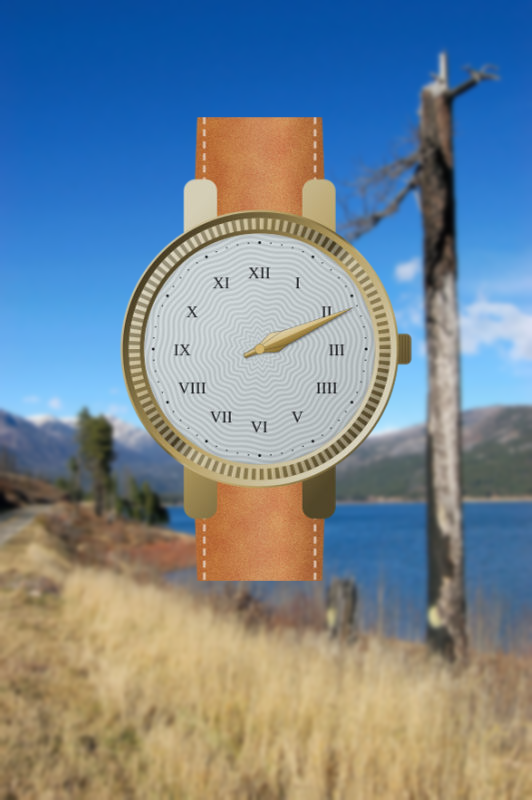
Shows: 2:11
